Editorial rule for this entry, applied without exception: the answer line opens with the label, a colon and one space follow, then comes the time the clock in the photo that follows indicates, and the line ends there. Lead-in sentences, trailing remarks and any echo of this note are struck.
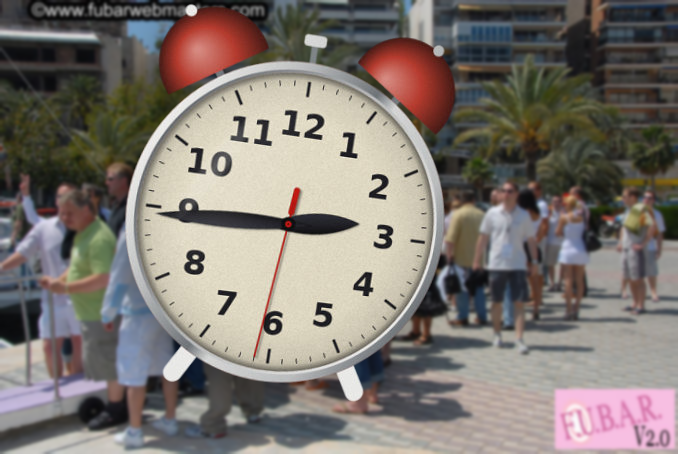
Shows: 2:44:31
